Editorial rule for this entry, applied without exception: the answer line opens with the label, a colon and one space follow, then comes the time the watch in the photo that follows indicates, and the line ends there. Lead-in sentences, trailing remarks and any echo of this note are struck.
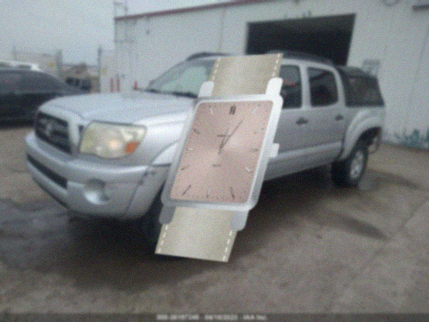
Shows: 12:04
